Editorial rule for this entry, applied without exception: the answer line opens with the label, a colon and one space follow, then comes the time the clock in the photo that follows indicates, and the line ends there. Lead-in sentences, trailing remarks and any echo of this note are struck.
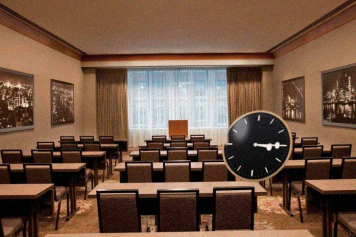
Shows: 3:15
